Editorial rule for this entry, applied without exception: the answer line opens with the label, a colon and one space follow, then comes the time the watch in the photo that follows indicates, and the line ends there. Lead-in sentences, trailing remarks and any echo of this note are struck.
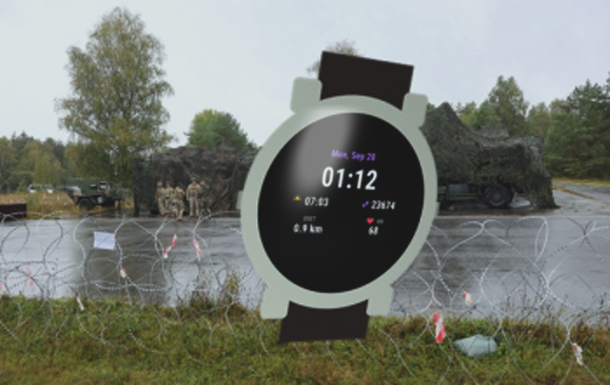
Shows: 1:12
